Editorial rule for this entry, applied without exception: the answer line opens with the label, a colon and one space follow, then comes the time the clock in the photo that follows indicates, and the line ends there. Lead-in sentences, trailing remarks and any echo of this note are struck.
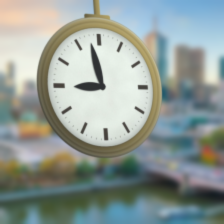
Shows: 8:58
